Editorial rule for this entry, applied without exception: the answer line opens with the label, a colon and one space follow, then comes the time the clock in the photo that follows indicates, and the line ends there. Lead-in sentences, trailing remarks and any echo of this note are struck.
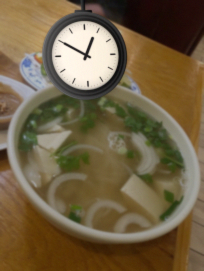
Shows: 12:50
